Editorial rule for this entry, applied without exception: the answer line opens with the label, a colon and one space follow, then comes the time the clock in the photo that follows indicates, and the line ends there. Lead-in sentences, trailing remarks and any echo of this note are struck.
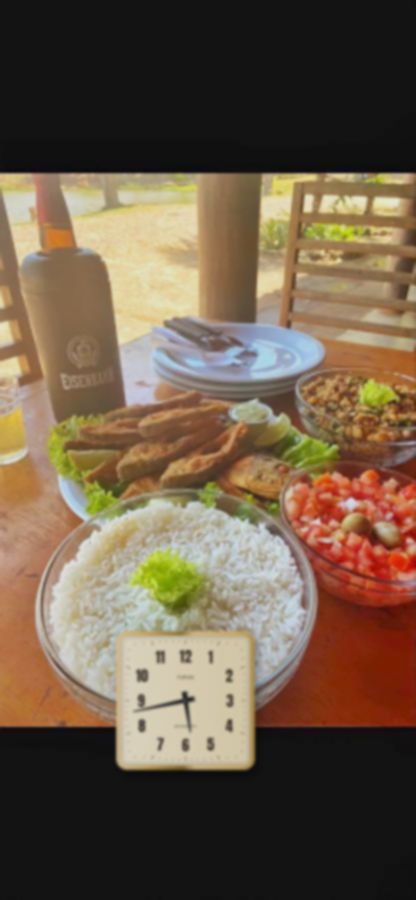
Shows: 5:43
